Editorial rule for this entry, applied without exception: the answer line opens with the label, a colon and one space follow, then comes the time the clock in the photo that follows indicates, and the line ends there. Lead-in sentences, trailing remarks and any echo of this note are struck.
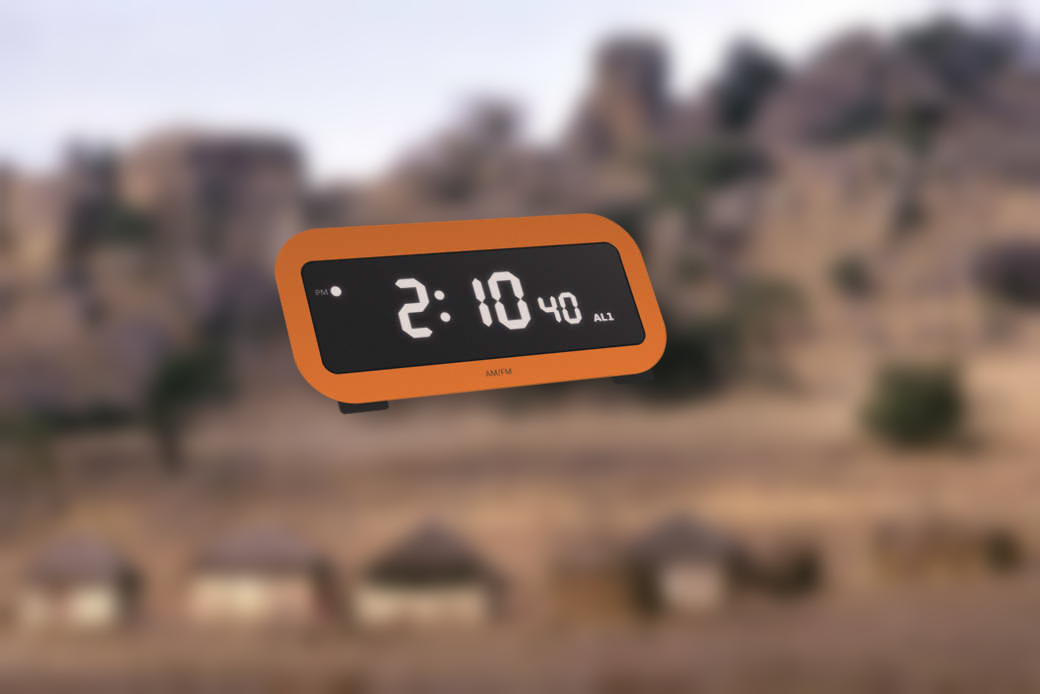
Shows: 2:10:40
